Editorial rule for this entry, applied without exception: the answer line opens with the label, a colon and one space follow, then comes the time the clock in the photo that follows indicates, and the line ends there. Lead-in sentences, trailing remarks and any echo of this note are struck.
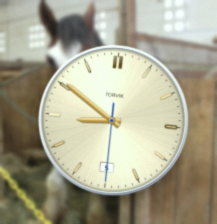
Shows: 8:50:30
